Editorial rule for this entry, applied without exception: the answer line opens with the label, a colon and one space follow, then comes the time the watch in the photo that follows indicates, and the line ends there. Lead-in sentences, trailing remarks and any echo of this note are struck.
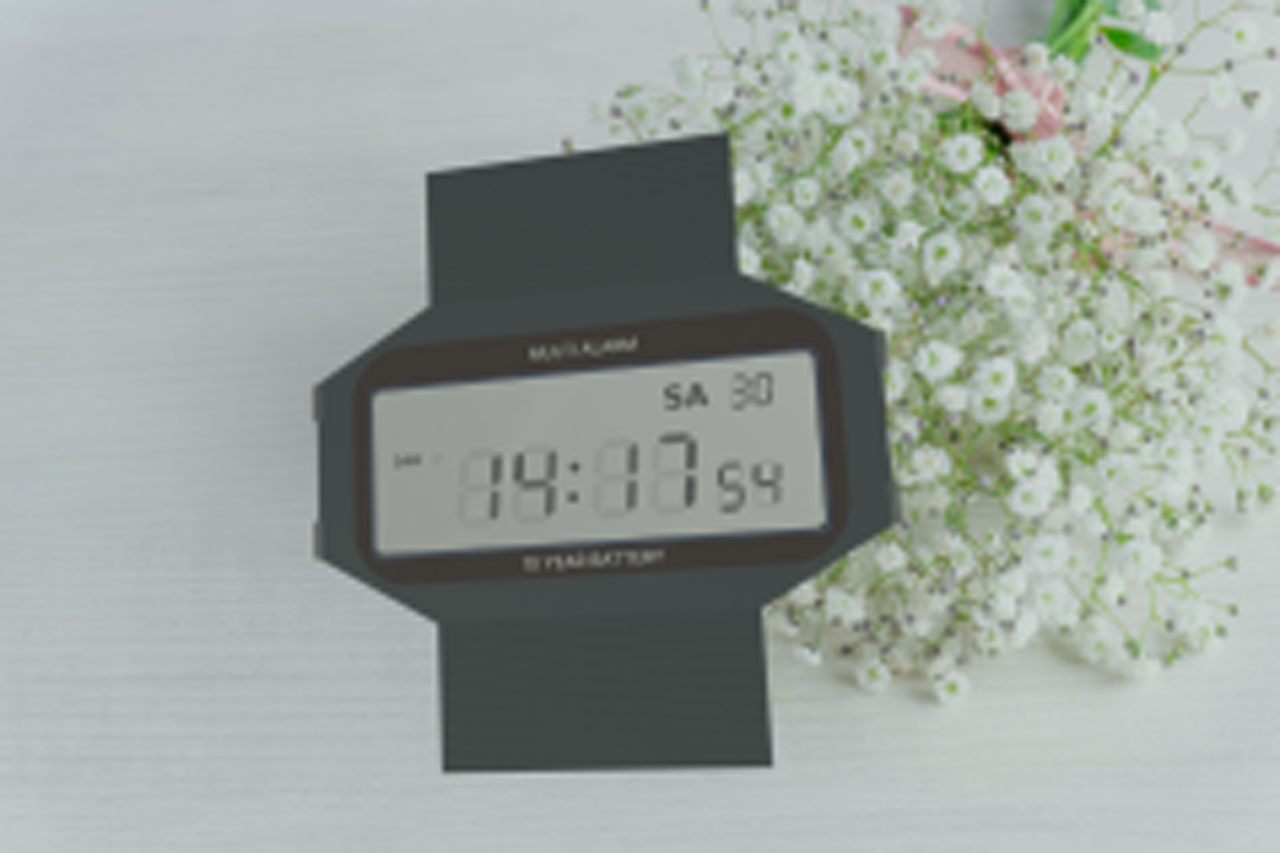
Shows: 14:17:54
